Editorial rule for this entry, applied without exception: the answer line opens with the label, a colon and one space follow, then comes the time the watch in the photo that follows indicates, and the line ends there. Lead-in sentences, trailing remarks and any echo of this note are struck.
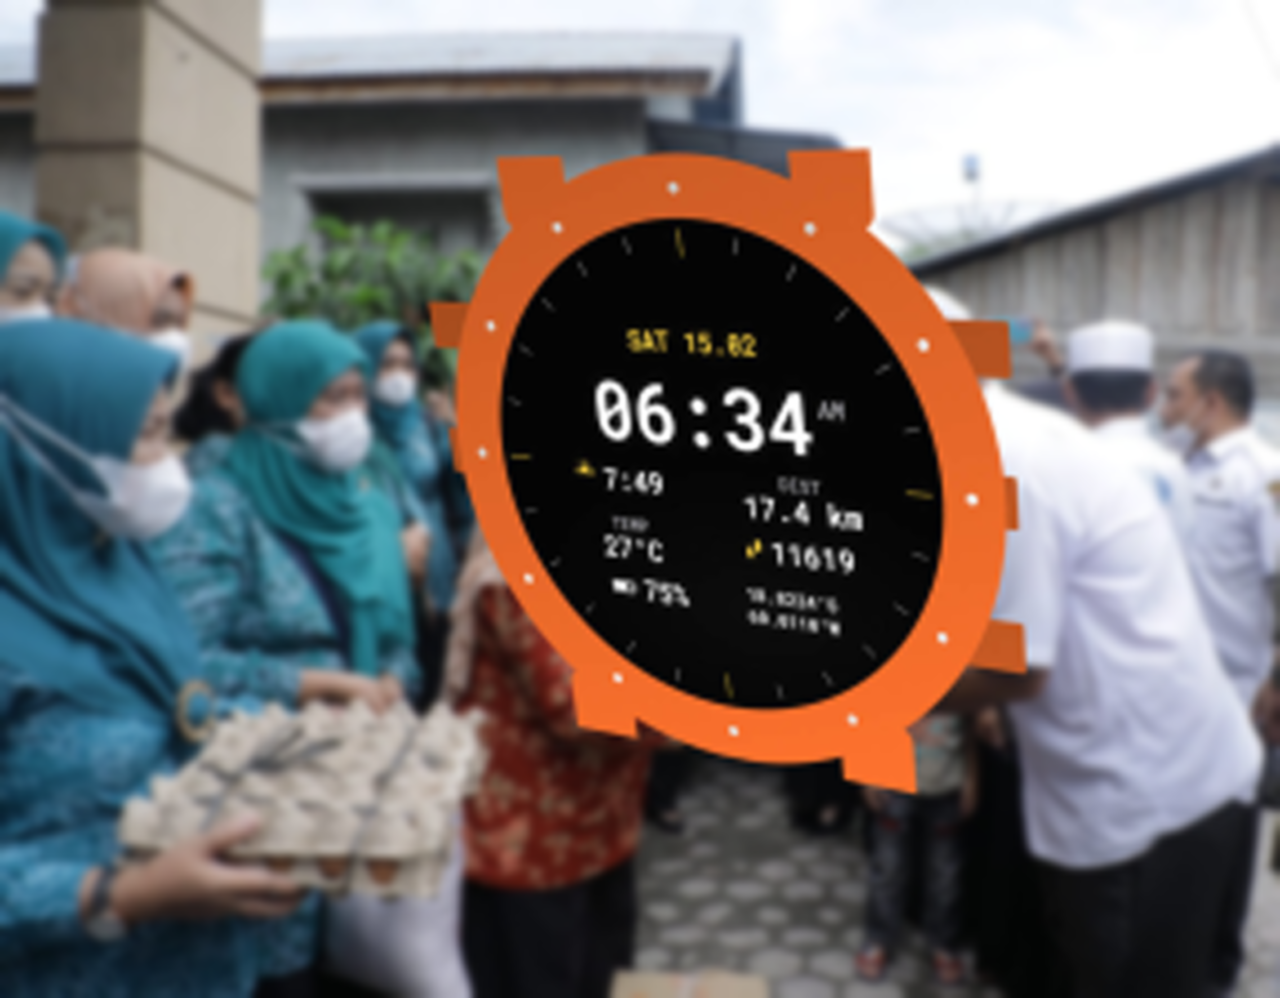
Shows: 6:34
